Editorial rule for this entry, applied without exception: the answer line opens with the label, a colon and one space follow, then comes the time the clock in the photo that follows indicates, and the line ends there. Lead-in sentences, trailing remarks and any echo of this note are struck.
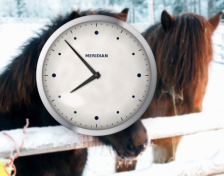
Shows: 7:53
